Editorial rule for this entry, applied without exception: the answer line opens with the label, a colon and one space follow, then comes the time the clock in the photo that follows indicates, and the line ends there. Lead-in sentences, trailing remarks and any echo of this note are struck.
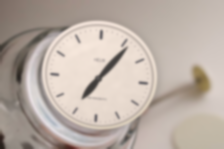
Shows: 7:06
